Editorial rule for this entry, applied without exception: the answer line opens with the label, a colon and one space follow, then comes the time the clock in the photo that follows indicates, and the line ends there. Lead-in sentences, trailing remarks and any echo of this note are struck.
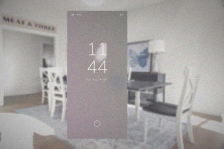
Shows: 11:44
